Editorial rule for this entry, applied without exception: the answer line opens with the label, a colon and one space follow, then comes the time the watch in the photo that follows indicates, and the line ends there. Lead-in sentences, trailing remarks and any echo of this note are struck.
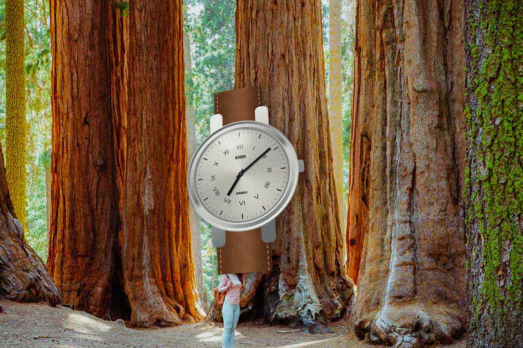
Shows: 7:09
